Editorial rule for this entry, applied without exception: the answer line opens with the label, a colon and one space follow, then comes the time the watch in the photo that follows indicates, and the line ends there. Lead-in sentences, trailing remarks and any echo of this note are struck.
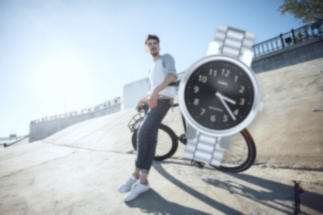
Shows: 3:22
